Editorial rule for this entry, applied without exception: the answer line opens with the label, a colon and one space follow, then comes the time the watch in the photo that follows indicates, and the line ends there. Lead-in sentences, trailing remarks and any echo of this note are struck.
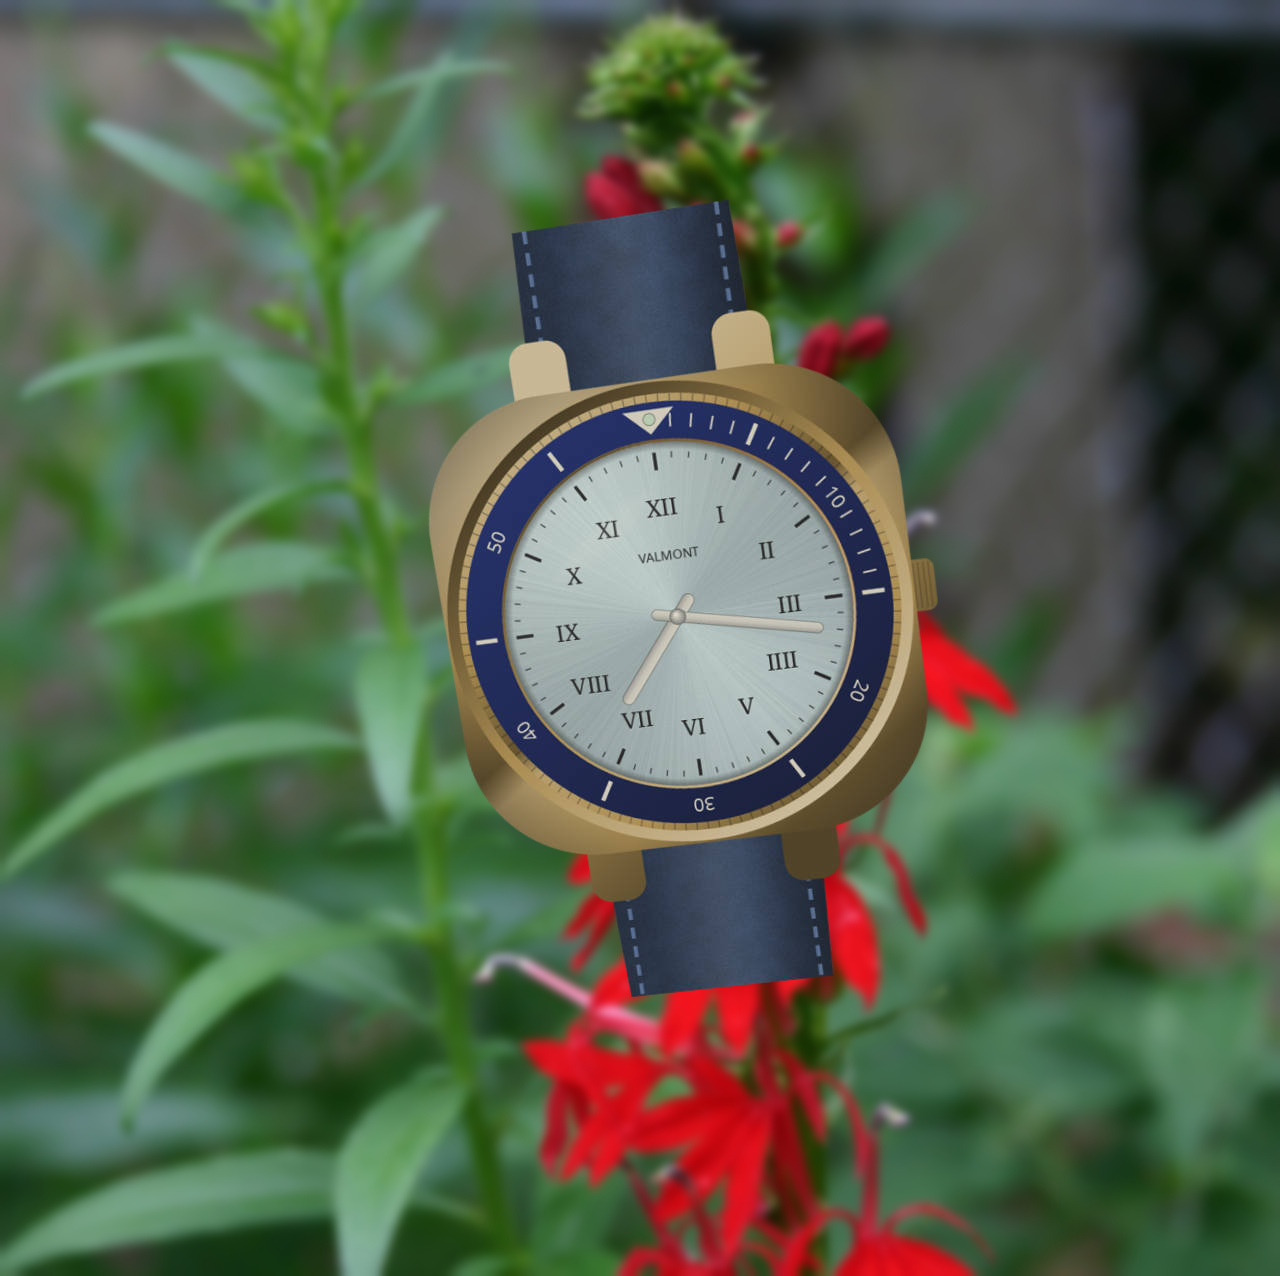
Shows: 7:17
